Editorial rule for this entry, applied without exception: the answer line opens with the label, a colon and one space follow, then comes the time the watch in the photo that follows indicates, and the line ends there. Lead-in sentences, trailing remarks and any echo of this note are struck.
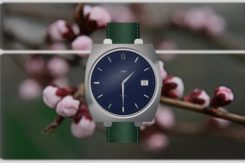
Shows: 1:30
